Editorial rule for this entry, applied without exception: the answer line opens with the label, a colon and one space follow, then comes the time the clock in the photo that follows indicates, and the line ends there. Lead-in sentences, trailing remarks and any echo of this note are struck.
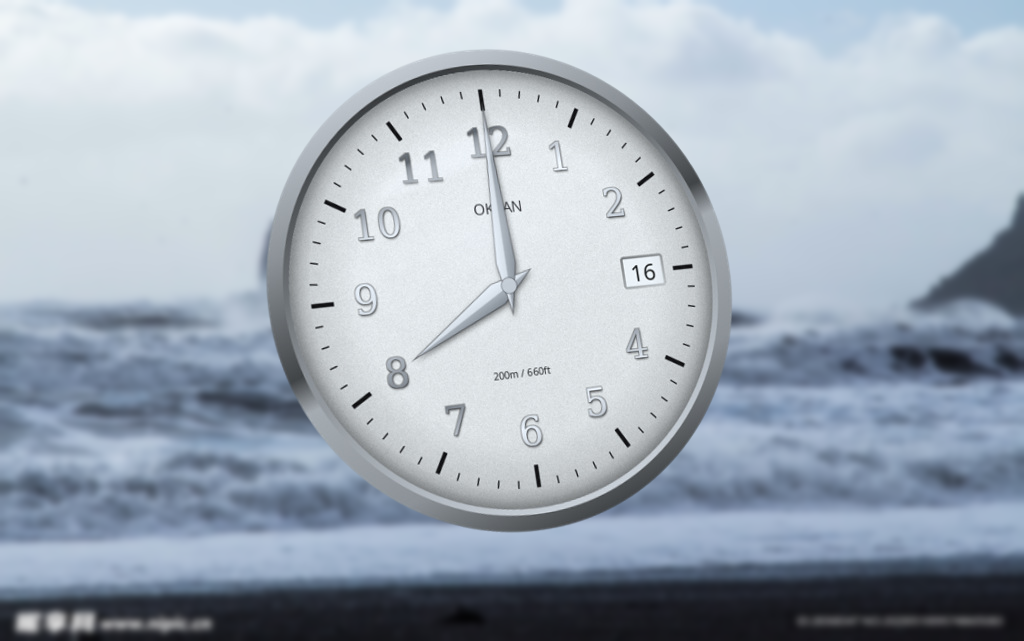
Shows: 8:00
